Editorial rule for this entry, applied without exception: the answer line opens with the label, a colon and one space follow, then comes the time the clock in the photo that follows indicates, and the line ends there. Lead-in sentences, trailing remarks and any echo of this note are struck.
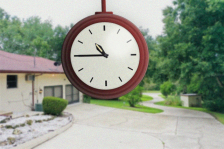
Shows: 10:45
